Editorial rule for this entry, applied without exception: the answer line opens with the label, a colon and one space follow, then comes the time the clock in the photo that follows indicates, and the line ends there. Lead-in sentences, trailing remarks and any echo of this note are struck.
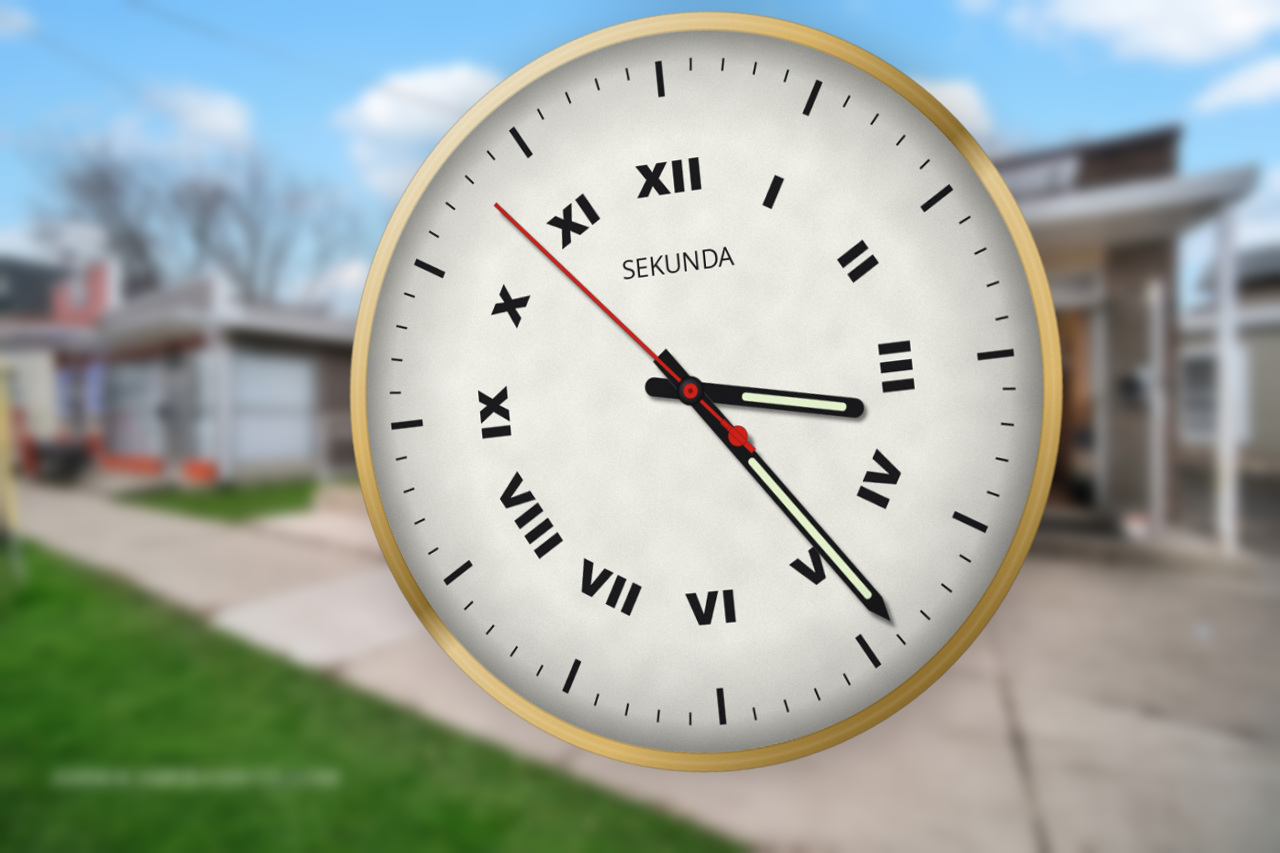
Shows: 3:23:53
